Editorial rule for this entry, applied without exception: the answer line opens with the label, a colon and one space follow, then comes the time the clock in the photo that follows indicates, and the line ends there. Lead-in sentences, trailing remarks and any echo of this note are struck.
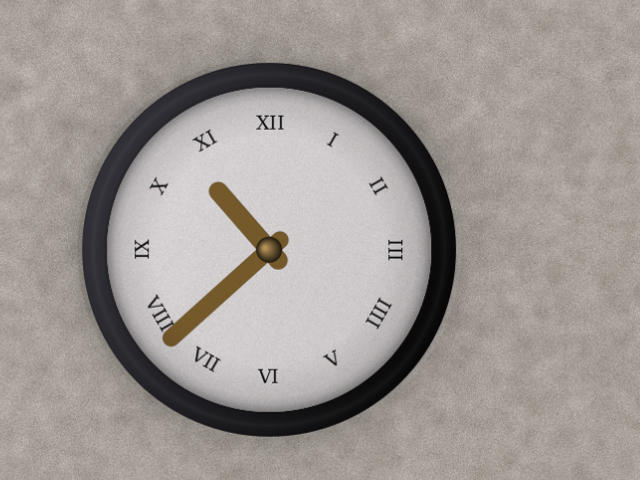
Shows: 10:38
